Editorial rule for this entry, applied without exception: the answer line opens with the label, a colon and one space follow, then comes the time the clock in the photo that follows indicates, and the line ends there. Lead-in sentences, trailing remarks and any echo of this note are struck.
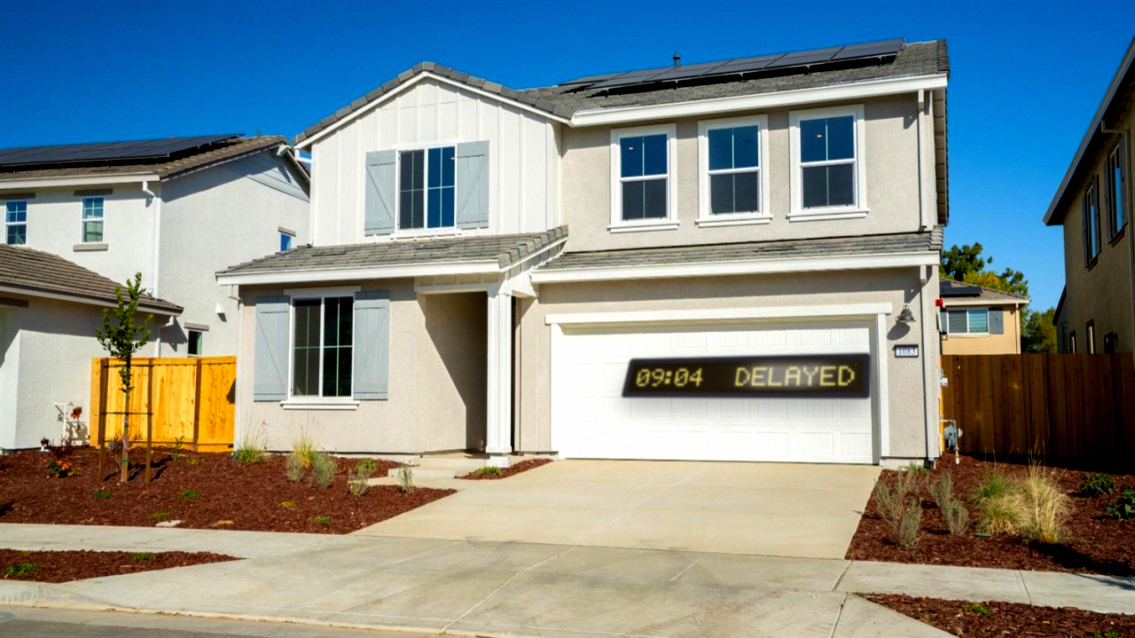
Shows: 9:04
